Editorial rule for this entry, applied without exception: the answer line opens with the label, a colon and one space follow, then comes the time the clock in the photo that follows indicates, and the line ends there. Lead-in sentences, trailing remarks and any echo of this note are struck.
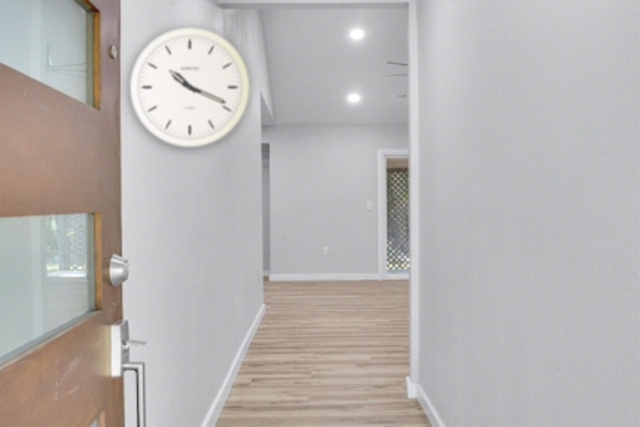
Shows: 10:19
